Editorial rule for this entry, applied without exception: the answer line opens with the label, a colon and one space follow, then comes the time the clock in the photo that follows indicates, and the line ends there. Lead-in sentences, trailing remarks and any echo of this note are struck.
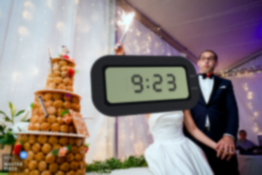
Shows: 9:23
